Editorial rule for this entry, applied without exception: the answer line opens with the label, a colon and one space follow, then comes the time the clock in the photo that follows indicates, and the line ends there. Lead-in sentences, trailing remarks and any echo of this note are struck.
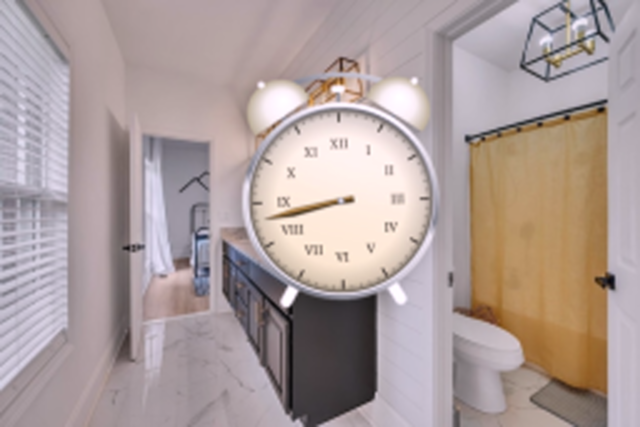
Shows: 8:43
